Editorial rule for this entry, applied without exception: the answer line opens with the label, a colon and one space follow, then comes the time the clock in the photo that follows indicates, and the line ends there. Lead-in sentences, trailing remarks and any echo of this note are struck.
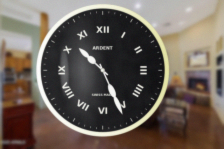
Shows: 10:26
